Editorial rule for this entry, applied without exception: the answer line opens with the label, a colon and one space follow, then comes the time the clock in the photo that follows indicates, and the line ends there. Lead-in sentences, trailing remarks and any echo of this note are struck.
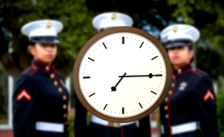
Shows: 7:15
